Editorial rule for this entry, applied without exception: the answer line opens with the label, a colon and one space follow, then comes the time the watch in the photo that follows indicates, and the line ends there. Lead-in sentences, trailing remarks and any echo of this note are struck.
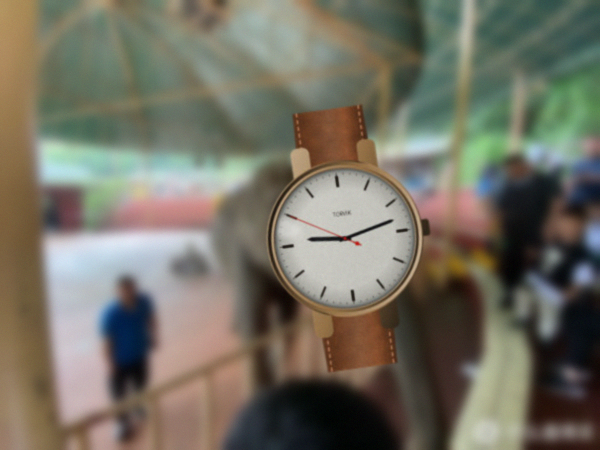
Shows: 9:12:50
